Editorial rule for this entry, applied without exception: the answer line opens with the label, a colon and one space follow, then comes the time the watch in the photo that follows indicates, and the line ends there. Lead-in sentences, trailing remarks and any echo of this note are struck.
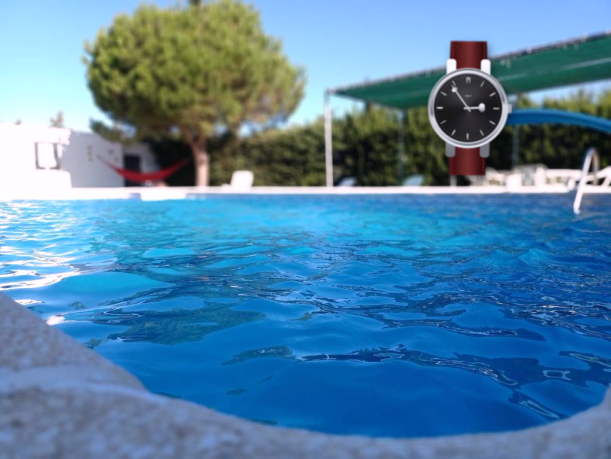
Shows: 2:54
